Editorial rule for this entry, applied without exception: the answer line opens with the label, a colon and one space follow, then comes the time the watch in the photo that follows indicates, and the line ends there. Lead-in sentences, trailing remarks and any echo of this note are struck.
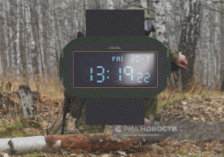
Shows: 13:19:22
